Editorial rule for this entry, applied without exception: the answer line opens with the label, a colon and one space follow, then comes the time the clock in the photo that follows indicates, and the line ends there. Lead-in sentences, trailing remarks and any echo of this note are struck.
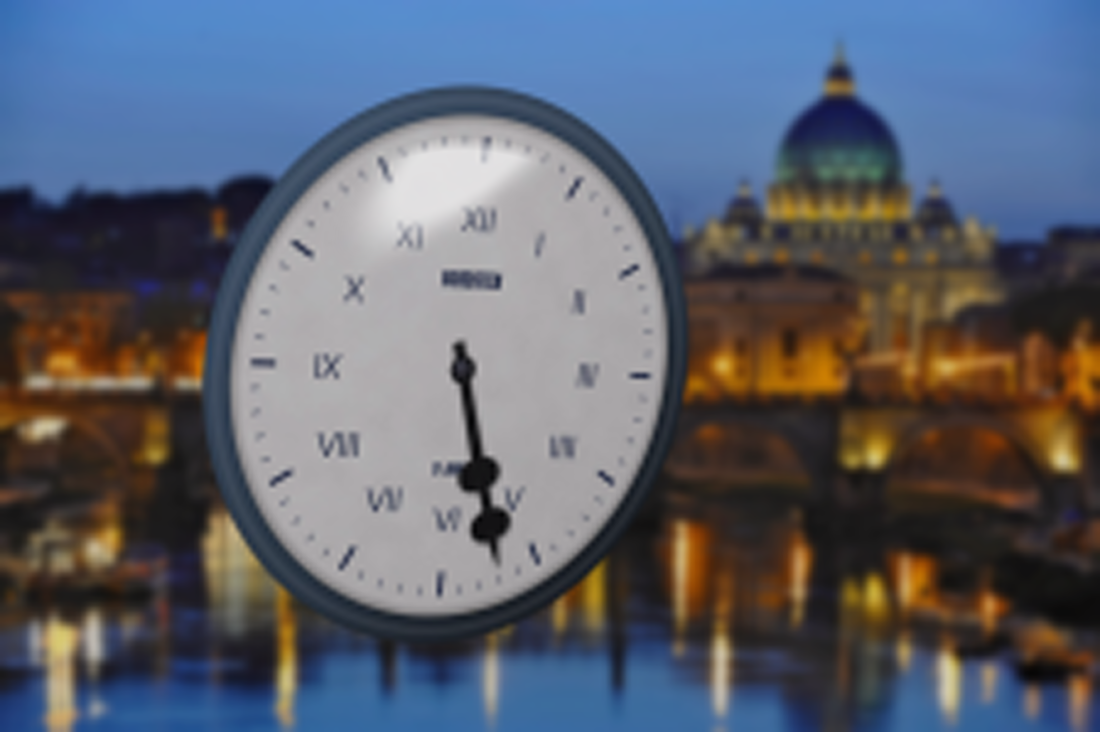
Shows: 5:27
